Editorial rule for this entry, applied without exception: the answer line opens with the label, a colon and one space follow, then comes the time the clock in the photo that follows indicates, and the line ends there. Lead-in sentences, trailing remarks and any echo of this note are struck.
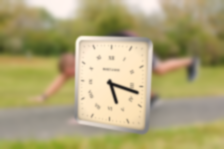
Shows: 5:17
